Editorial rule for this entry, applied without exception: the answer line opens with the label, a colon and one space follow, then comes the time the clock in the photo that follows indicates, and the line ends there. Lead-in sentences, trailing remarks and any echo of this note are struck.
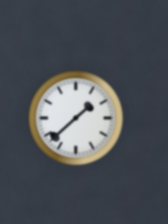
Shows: 1:38
